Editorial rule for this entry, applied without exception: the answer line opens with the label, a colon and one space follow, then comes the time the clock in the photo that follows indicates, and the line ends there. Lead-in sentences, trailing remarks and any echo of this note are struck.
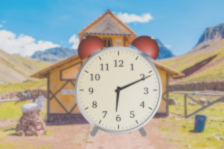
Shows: 6:11
